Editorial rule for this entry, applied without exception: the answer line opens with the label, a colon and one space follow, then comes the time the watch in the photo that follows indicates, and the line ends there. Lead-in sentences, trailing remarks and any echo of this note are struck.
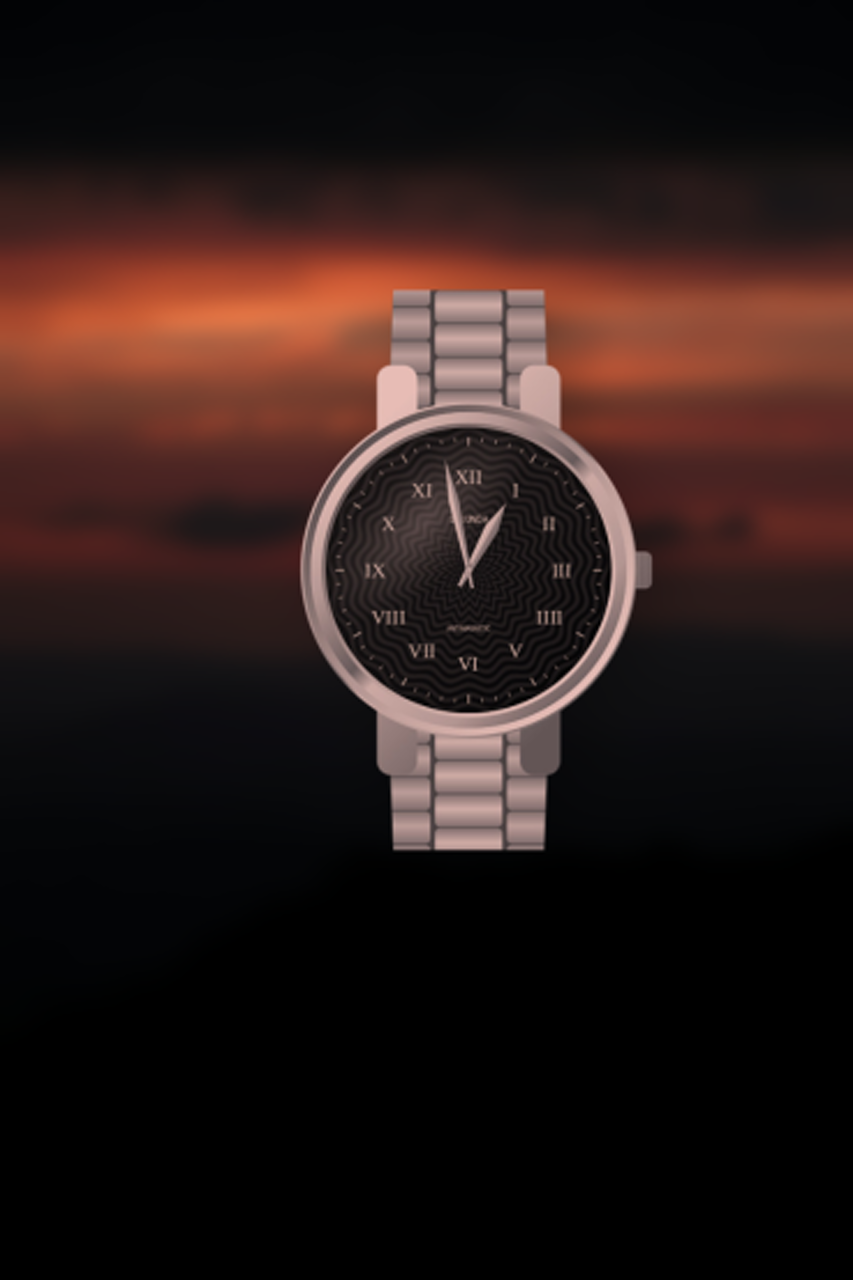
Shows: 12:58
